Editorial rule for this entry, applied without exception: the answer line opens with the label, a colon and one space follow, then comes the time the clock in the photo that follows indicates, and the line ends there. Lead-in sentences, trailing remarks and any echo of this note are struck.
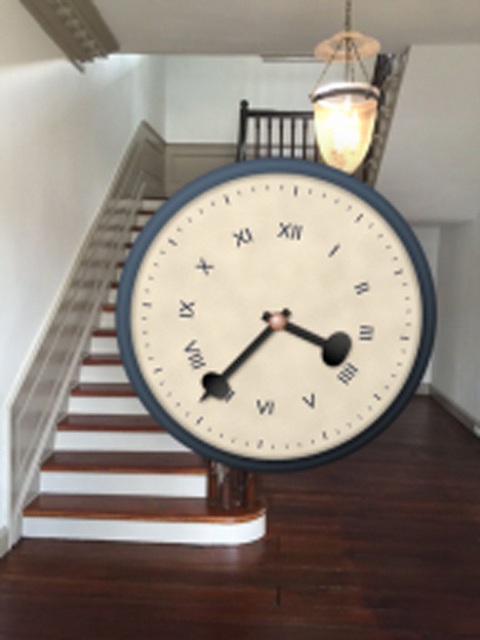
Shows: 3:36
